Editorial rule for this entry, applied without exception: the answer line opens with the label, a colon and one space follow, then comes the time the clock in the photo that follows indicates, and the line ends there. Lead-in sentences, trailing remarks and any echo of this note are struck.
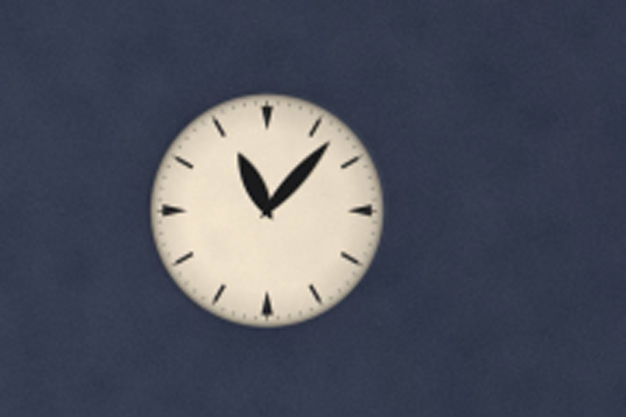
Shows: 11:07
